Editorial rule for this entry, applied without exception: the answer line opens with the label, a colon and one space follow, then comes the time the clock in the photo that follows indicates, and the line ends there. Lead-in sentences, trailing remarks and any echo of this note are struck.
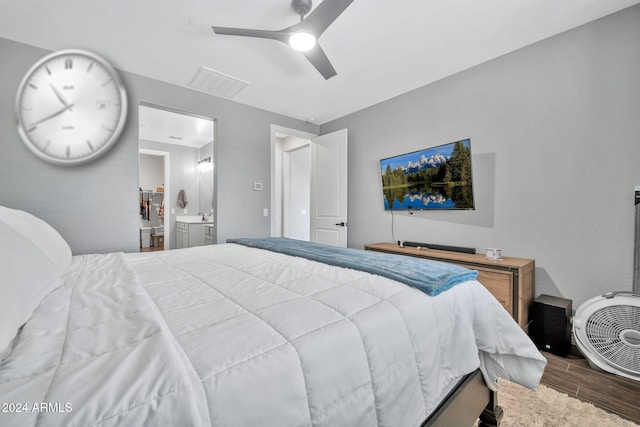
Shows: 10:41
